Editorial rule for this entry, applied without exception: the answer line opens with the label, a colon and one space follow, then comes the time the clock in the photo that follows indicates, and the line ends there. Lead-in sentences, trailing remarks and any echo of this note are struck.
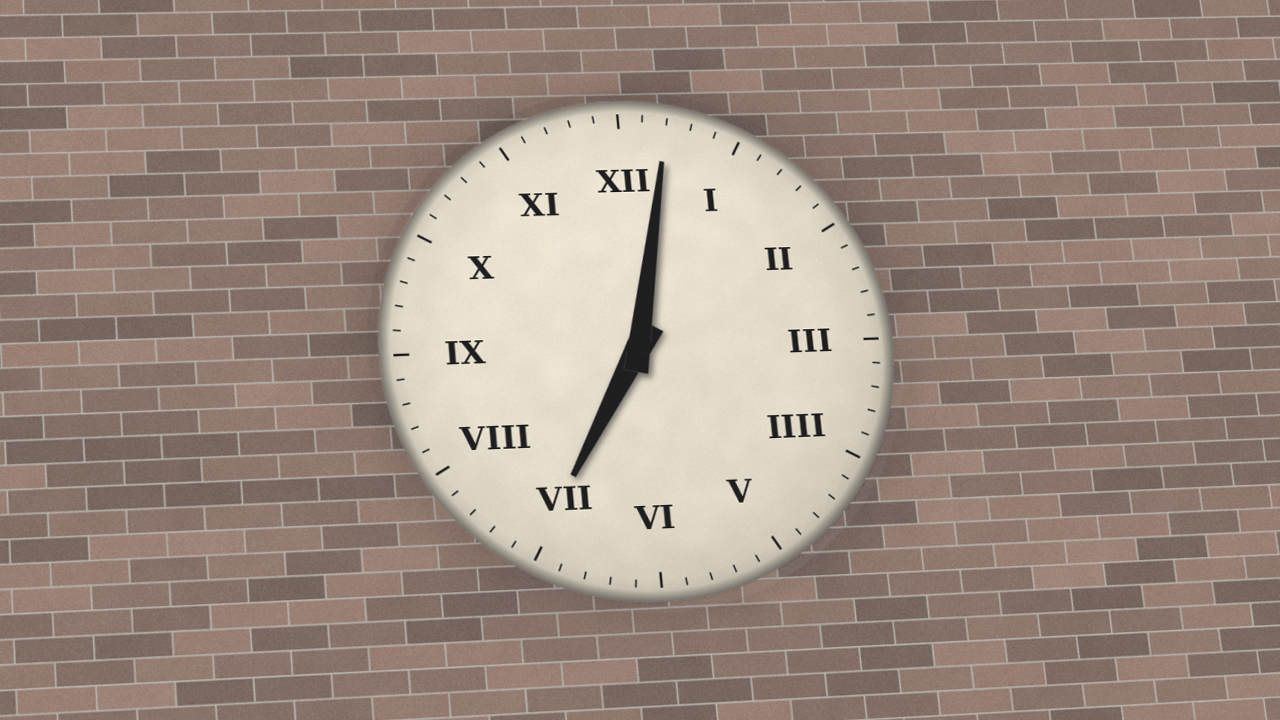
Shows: 7:02
